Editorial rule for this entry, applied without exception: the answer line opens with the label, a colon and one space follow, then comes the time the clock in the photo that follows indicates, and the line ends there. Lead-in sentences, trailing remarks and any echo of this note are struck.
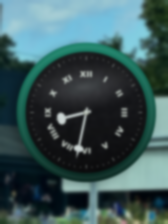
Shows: 8:32
